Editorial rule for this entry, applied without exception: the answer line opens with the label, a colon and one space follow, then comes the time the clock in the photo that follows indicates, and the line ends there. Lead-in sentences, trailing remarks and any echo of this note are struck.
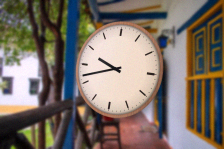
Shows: 9:42
